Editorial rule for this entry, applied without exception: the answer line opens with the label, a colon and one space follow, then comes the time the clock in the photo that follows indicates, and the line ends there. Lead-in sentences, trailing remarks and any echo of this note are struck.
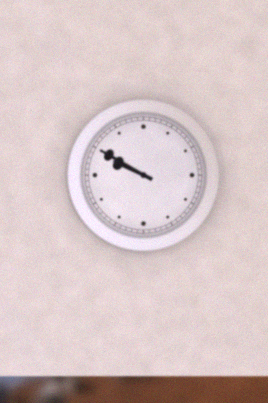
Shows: 9:50
